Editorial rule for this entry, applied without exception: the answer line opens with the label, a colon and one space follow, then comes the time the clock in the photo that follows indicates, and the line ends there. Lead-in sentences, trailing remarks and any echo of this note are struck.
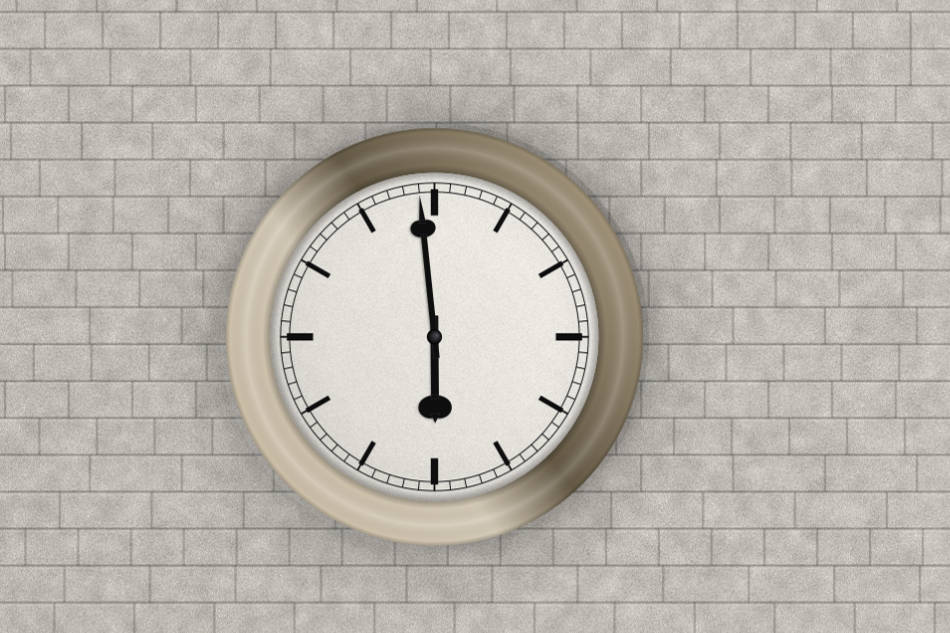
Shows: 5:59
